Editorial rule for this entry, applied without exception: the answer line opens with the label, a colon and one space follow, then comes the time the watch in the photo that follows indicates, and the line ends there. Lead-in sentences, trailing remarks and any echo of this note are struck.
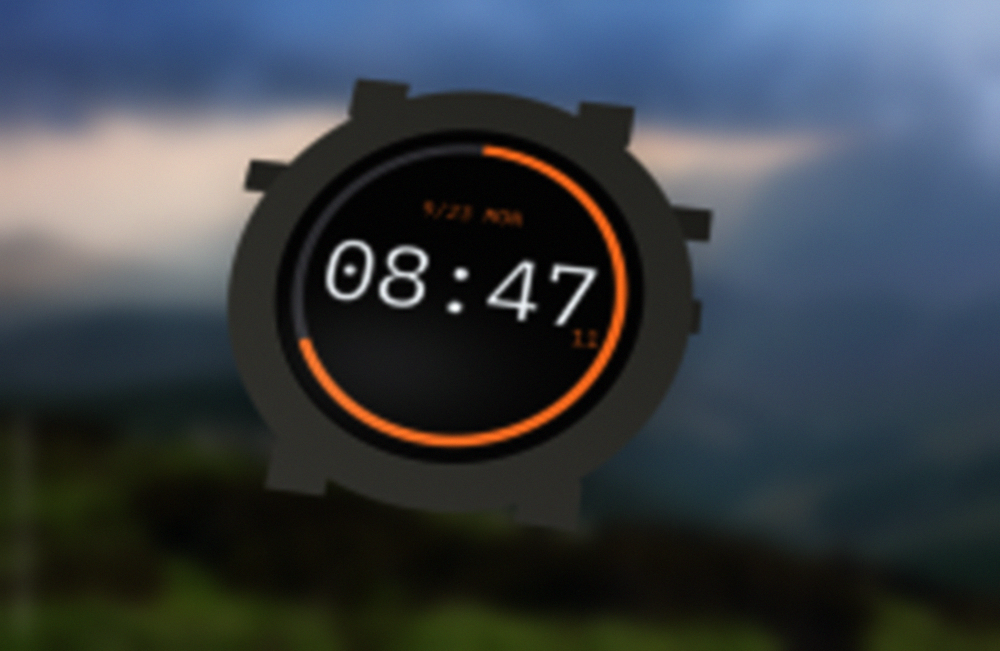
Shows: 8:47
